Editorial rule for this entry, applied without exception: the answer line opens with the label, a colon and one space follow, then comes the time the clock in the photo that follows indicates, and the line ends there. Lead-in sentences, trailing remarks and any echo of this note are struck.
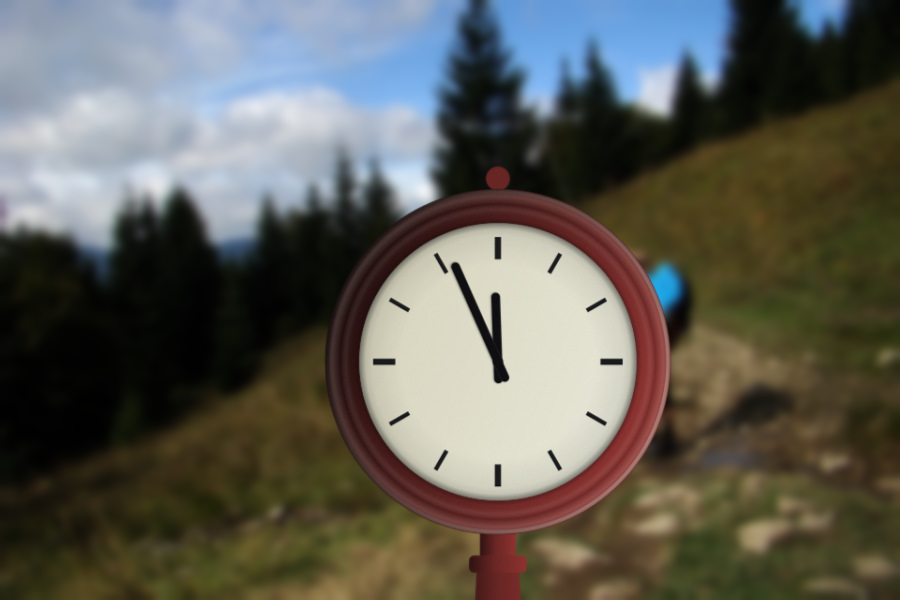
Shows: 11:56
